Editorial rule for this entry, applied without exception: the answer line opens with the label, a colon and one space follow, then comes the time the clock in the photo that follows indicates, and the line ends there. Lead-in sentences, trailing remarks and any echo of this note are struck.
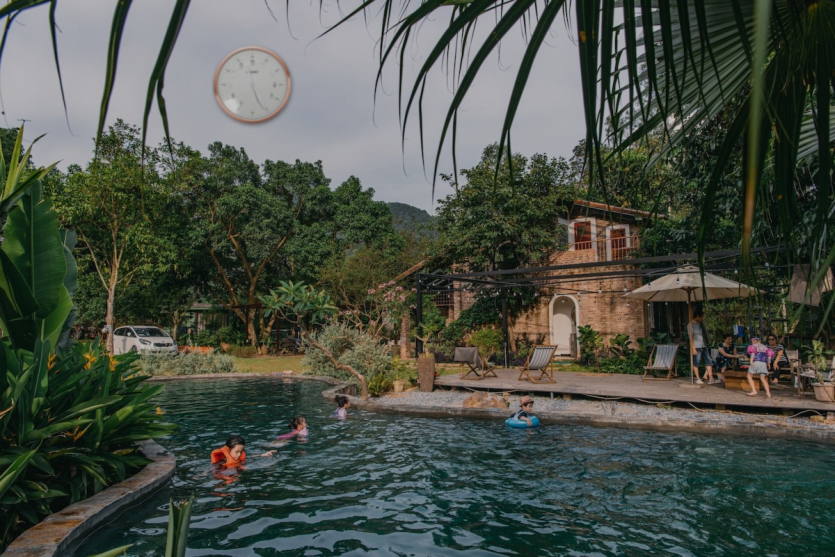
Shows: 11:26
